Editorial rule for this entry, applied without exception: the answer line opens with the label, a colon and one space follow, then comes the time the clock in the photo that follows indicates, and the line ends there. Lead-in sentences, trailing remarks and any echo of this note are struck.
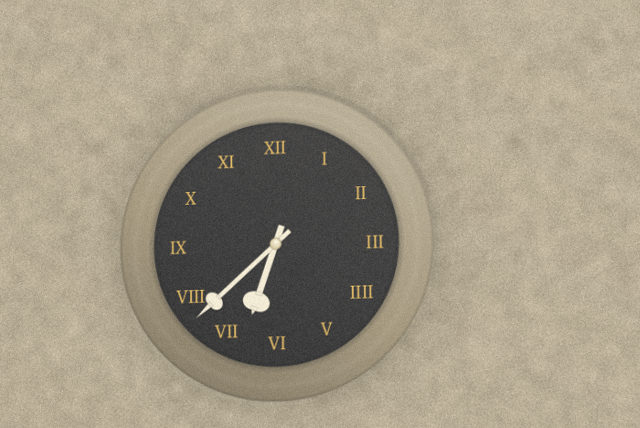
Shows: 6:38
